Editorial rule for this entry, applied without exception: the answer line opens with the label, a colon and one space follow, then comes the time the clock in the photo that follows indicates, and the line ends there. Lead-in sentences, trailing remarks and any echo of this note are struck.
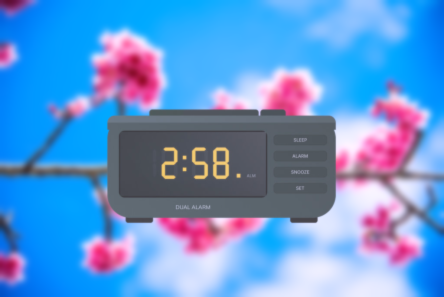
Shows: 2:58
